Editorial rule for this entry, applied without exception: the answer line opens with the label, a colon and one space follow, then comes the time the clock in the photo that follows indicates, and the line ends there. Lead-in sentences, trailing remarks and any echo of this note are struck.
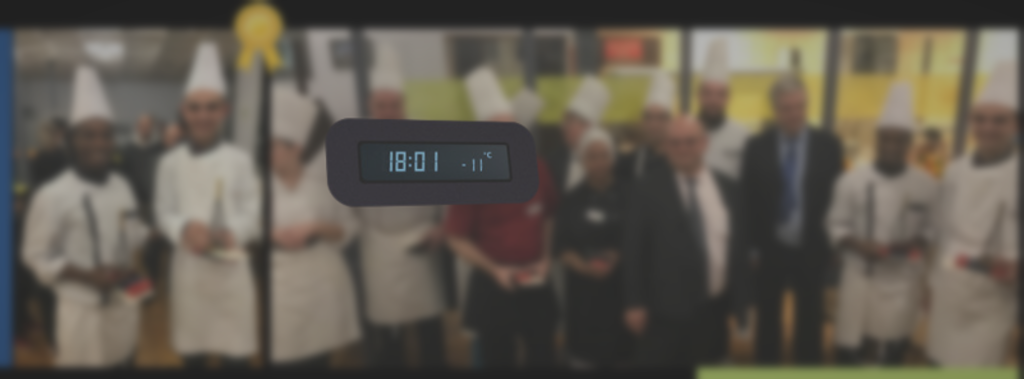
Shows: 18:01
